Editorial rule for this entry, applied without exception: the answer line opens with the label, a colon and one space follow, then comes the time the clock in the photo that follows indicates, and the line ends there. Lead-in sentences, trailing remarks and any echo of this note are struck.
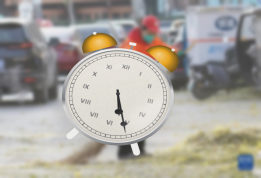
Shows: 5:26
